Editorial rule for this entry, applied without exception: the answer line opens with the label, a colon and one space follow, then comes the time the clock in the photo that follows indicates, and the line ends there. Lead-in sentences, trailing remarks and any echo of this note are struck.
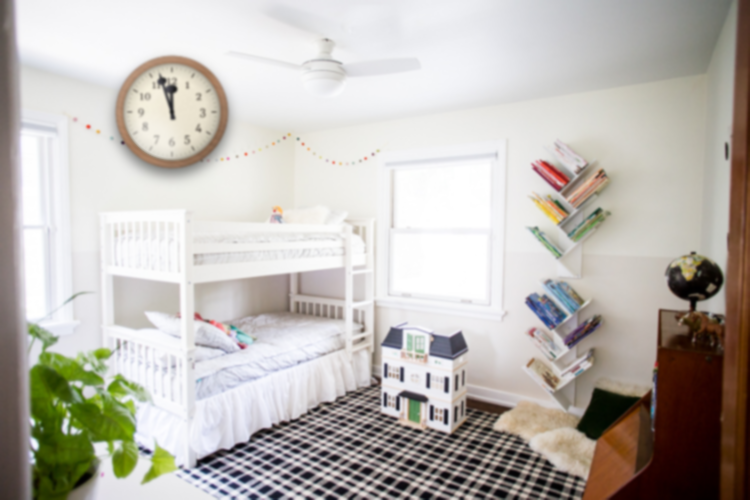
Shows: 11:57
